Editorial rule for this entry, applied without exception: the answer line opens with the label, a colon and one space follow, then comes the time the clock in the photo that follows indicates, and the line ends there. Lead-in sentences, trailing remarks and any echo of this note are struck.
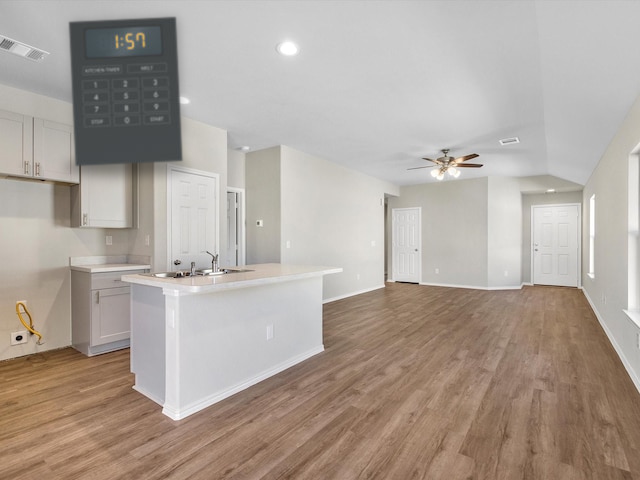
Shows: 1:57
